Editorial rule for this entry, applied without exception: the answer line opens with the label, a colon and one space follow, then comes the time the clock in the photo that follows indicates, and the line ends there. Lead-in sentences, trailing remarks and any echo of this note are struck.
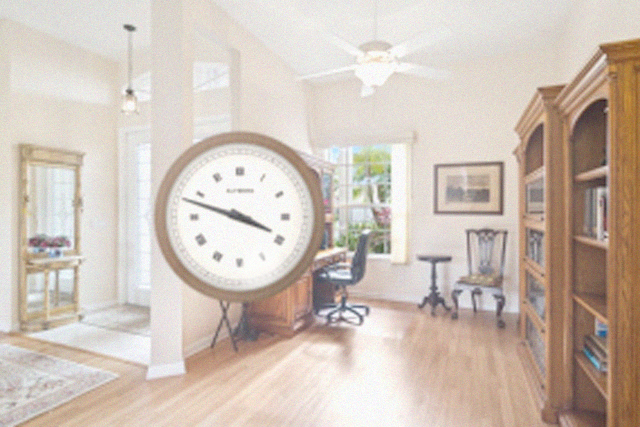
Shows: 3:48
